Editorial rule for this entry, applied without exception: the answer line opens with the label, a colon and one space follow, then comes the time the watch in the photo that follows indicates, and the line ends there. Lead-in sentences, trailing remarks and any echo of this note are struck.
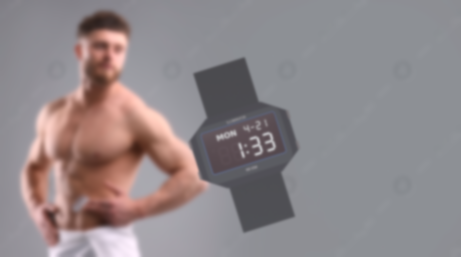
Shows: 1:33
